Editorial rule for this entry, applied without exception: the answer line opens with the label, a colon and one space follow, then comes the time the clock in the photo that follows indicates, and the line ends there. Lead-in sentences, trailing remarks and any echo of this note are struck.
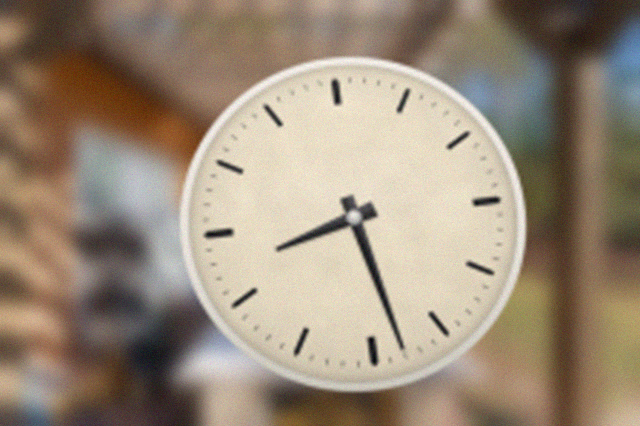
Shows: 8:28
